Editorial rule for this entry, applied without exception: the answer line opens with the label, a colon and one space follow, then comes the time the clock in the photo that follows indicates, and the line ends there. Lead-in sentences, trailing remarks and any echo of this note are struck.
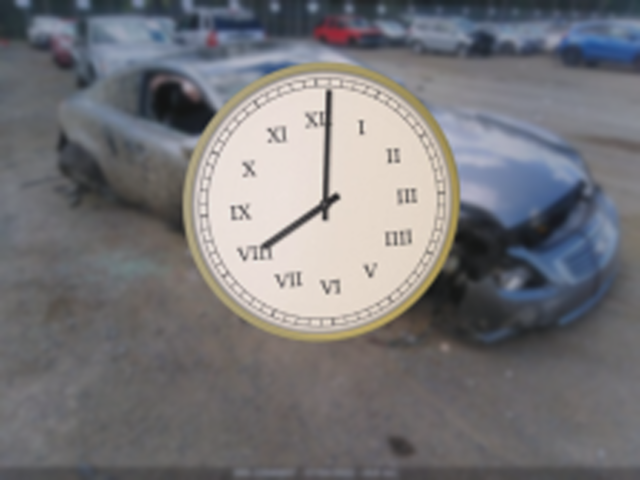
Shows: 8:01
